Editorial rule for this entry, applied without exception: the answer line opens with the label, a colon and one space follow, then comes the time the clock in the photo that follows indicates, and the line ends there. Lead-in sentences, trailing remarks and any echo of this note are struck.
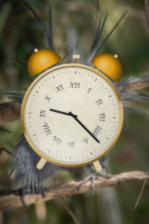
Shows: 9:22
